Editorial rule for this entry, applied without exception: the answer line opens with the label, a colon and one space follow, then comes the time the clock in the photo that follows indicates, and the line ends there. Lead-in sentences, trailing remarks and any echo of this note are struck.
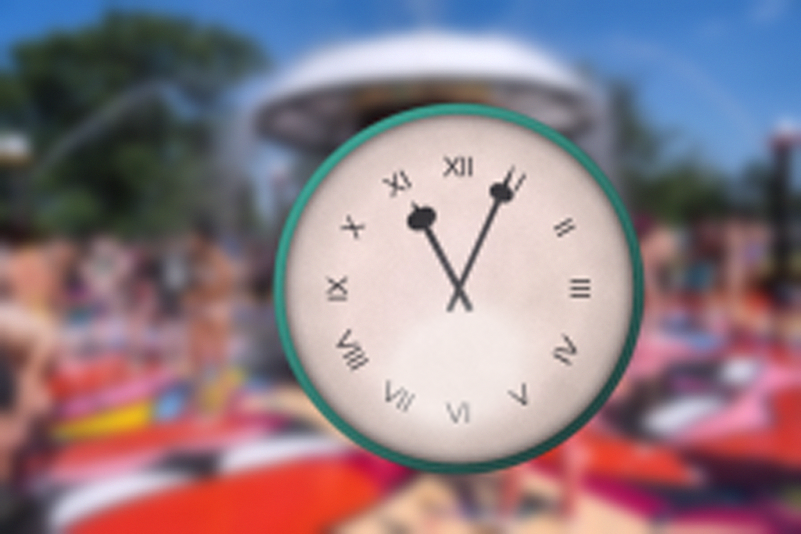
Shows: 11:04
